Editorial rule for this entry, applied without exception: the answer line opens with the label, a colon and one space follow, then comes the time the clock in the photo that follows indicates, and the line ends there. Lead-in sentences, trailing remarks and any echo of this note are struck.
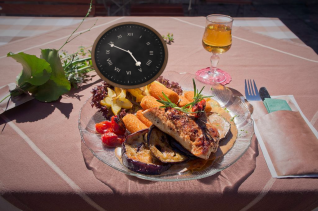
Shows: 4:49
